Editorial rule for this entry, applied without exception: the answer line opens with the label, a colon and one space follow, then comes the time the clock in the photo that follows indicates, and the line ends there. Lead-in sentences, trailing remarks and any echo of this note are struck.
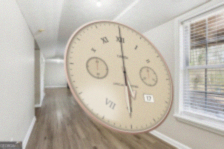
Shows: 5:30
